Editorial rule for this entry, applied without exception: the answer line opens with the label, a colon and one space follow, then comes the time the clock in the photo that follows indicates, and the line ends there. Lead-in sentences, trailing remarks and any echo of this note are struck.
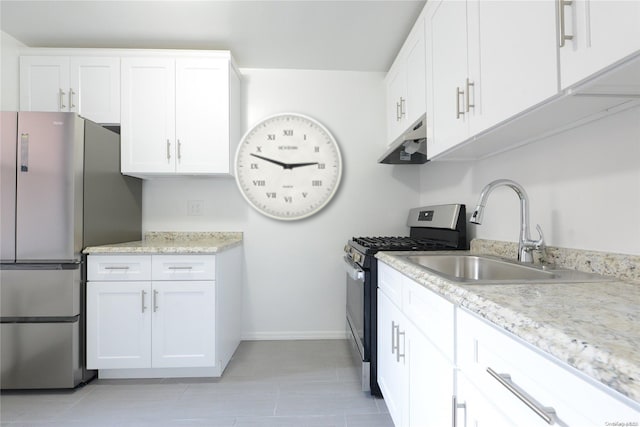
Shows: 2:48
